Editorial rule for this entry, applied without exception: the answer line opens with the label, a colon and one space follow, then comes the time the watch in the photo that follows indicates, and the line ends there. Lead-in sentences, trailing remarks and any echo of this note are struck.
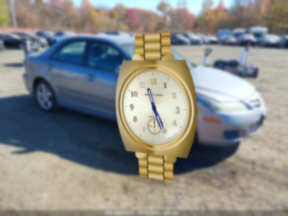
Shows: 11:26
